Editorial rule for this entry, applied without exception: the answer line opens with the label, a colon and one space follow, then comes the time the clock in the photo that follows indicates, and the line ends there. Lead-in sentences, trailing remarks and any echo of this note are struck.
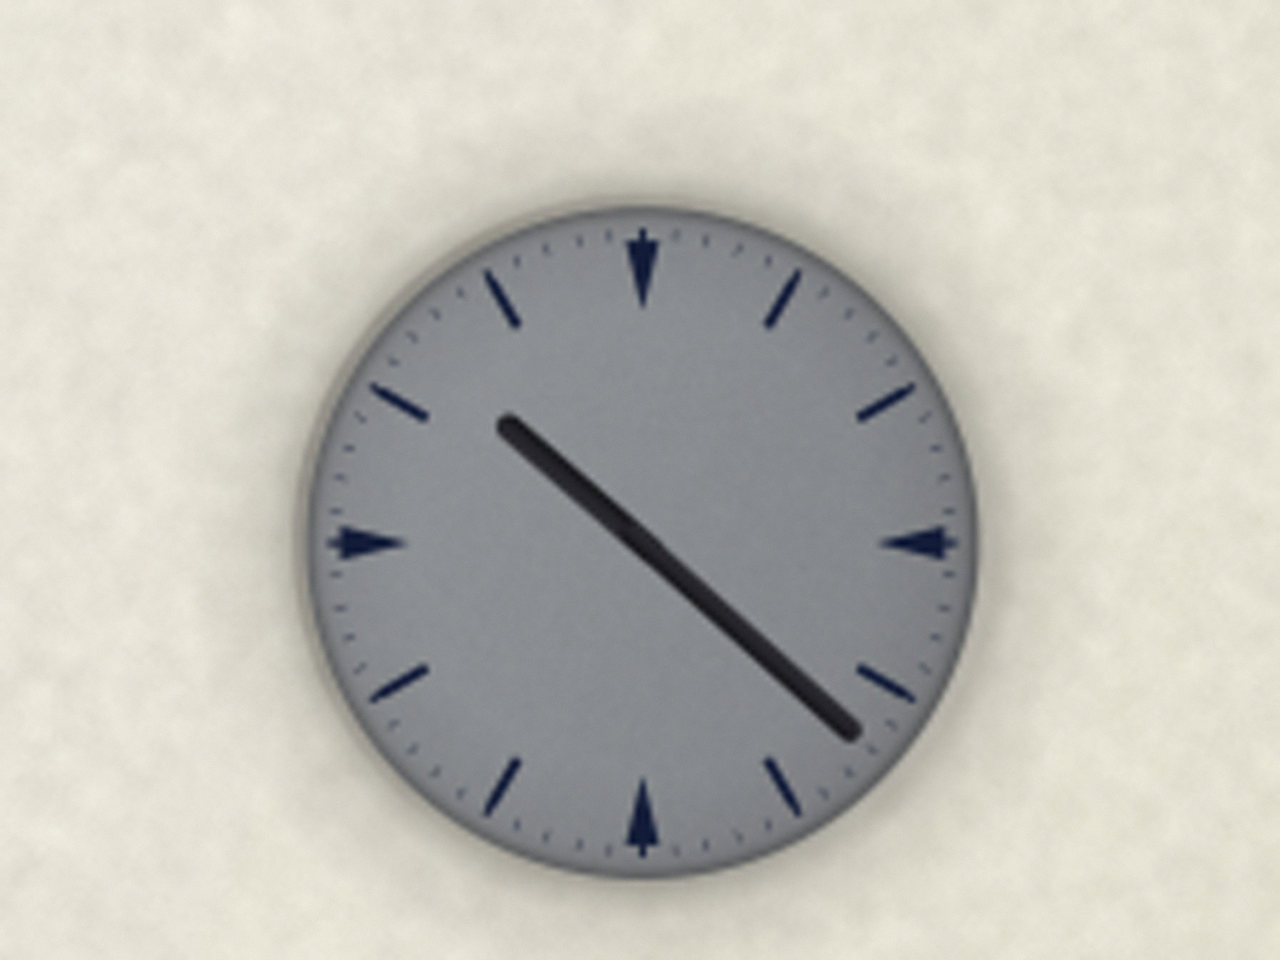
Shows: 10:22
